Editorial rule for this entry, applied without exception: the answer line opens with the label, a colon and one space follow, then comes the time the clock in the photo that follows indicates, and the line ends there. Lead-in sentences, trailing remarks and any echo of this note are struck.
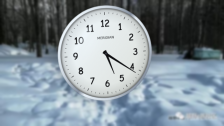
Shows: 5:21
